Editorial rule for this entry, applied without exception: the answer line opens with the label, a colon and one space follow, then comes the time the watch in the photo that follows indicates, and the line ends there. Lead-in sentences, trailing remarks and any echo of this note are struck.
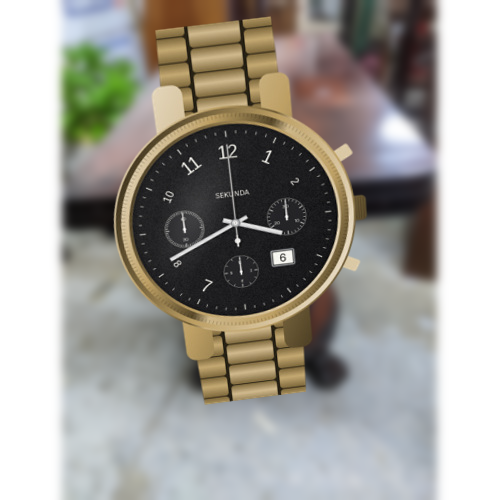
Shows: 3:41
